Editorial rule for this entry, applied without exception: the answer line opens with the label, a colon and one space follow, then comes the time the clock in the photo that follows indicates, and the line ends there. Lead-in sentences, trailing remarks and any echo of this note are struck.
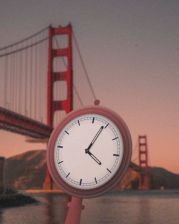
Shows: 4:04
